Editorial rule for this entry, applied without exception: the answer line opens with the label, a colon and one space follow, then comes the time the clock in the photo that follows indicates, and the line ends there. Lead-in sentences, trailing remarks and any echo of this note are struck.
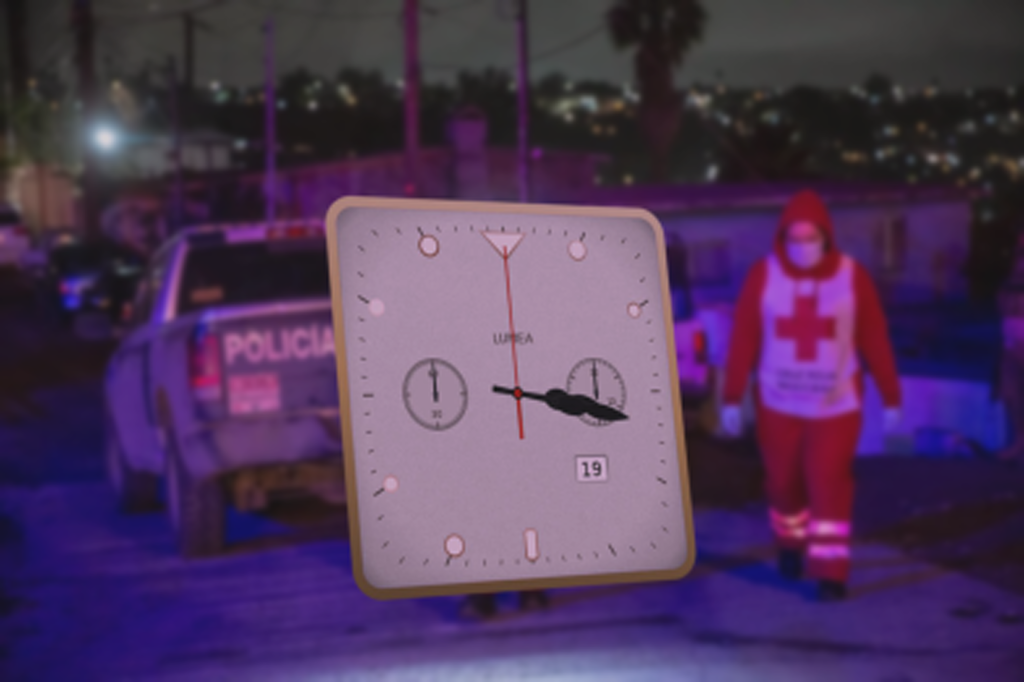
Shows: 3:17
